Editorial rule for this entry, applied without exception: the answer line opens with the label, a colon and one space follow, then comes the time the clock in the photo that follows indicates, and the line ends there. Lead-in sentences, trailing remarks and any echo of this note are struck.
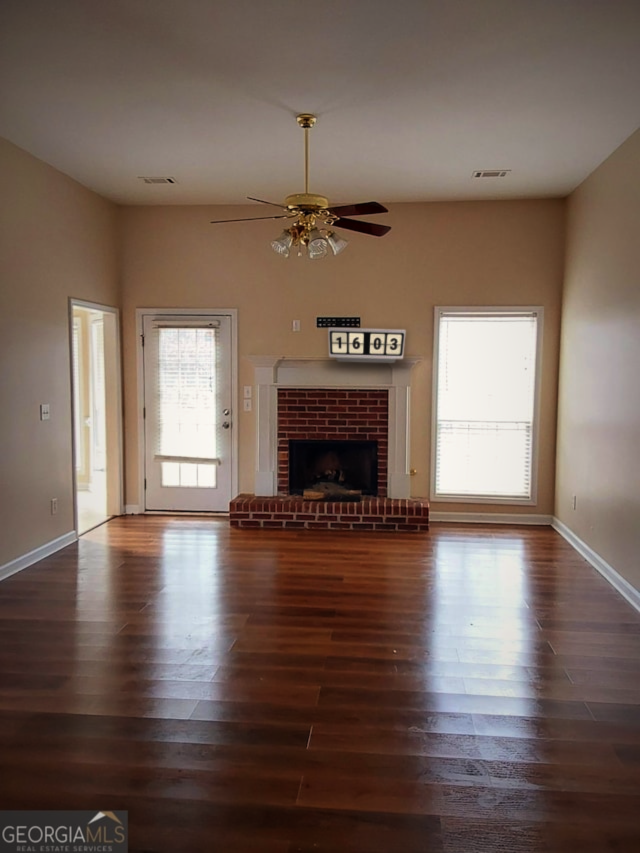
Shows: 16:03
